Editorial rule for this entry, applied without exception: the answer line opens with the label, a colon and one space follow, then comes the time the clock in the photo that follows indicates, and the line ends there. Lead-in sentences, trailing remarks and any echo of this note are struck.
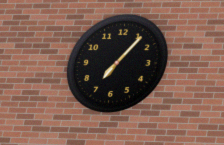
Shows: 7:06
